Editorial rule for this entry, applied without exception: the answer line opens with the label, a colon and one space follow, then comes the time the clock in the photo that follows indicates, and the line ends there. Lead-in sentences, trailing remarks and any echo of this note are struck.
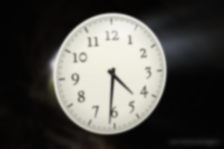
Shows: 4:31
